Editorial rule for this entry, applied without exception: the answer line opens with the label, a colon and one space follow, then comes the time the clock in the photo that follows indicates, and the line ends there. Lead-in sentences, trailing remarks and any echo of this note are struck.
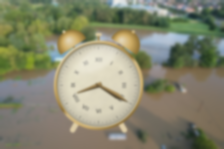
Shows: 8:20
